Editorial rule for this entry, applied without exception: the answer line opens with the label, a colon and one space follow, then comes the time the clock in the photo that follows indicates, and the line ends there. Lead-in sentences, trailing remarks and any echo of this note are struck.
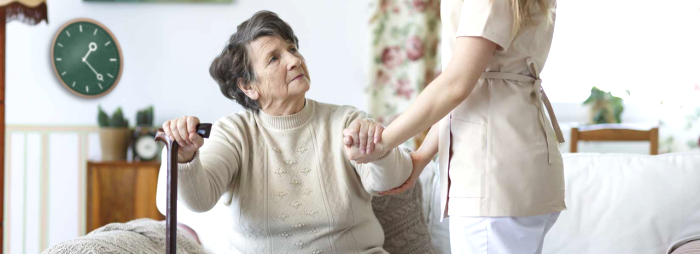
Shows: 1:23
